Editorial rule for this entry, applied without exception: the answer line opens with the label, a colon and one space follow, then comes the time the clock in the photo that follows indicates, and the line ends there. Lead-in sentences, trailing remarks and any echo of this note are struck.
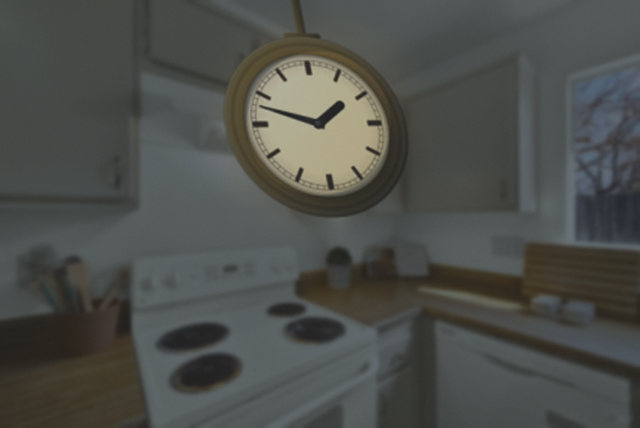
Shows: 1:48
